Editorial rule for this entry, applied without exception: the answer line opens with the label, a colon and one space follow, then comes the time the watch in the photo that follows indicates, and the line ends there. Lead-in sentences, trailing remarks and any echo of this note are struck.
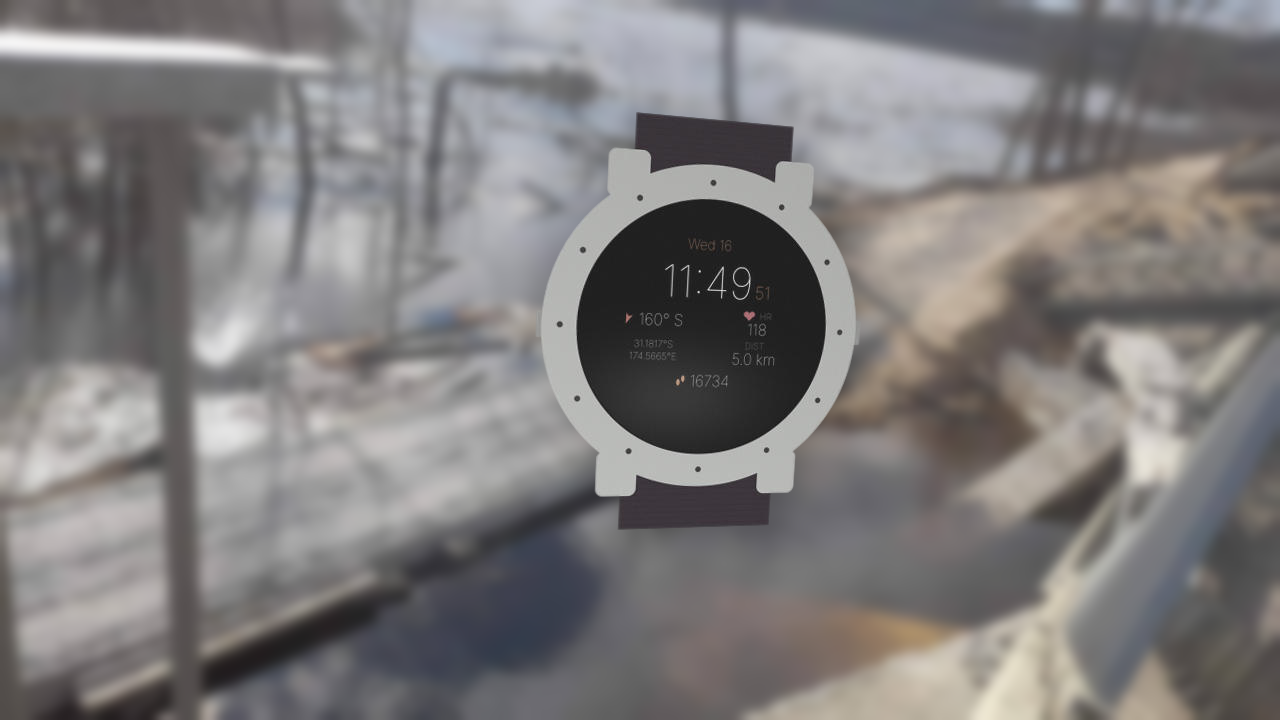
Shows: 11:49:51
